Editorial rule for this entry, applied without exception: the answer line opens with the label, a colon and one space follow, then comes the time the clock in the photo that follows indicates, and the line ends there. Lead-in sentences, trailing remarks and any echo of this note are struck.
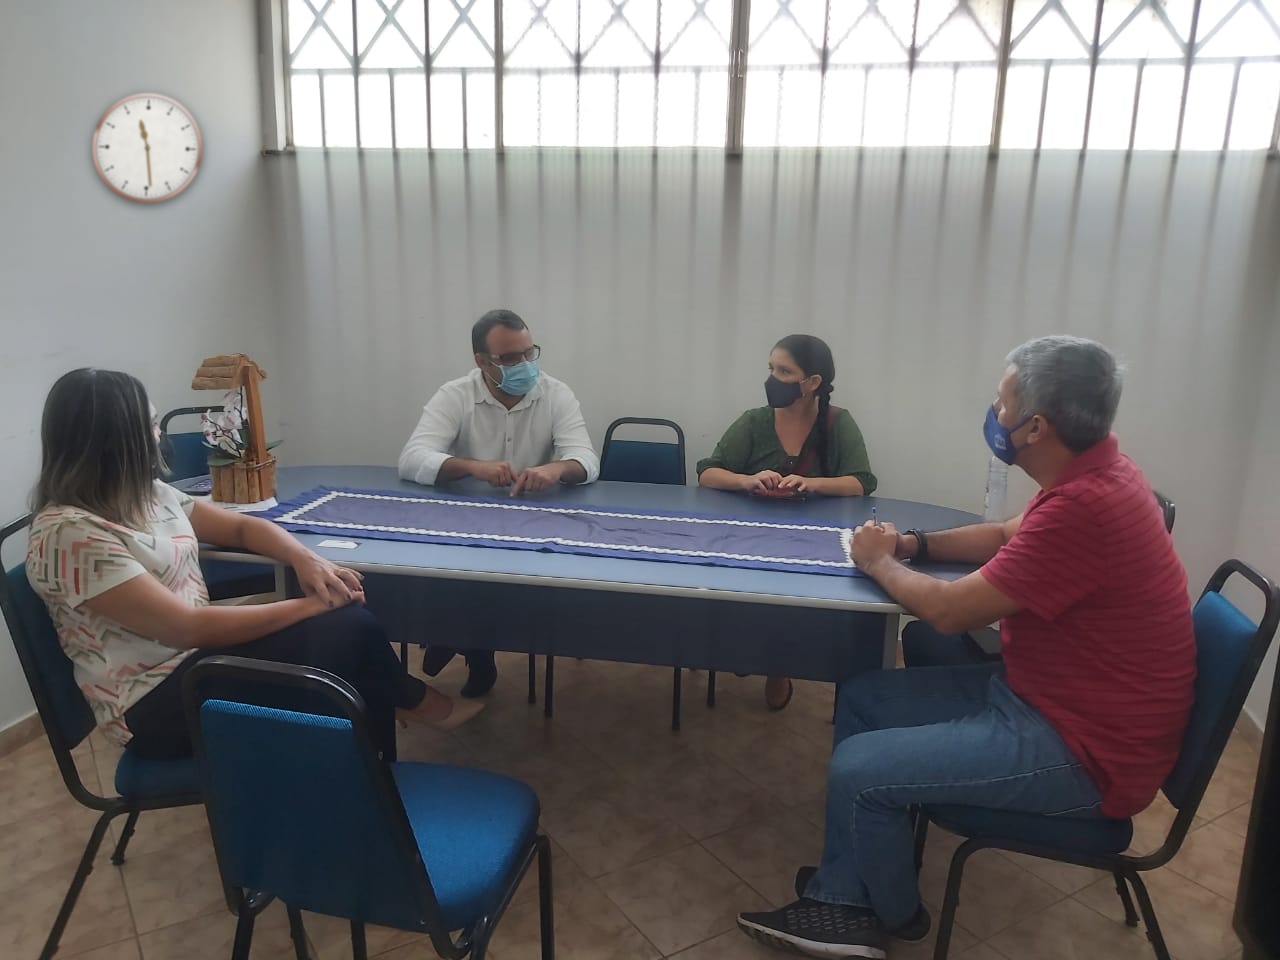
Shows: 11:29
